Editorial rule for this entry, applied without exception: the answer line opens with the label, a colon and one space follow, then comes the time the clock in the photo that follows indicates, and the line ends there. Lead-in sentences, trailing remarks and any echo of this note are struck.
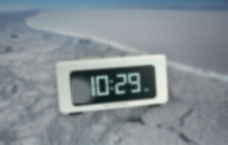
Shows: 10:29
